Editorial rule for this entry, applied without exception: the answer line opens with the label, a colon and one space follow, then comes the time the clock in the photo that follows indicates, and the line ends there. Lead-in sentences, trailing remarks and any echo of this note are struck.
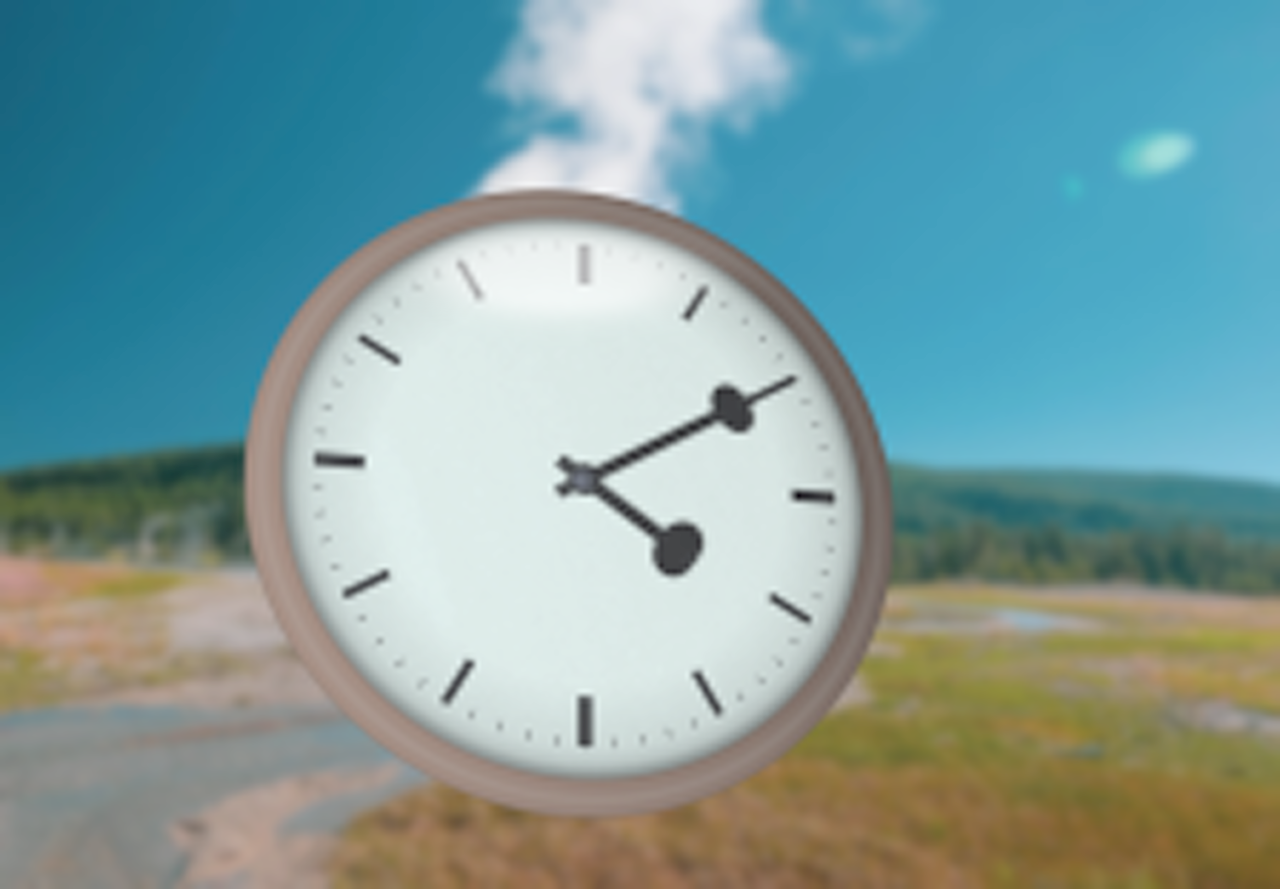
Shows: 4:10
